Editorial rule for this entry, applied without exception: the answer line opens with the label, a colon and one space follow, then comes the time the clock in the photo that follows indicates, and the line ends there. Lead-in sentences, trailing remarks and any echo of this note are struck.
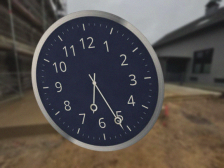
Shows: 6:26
